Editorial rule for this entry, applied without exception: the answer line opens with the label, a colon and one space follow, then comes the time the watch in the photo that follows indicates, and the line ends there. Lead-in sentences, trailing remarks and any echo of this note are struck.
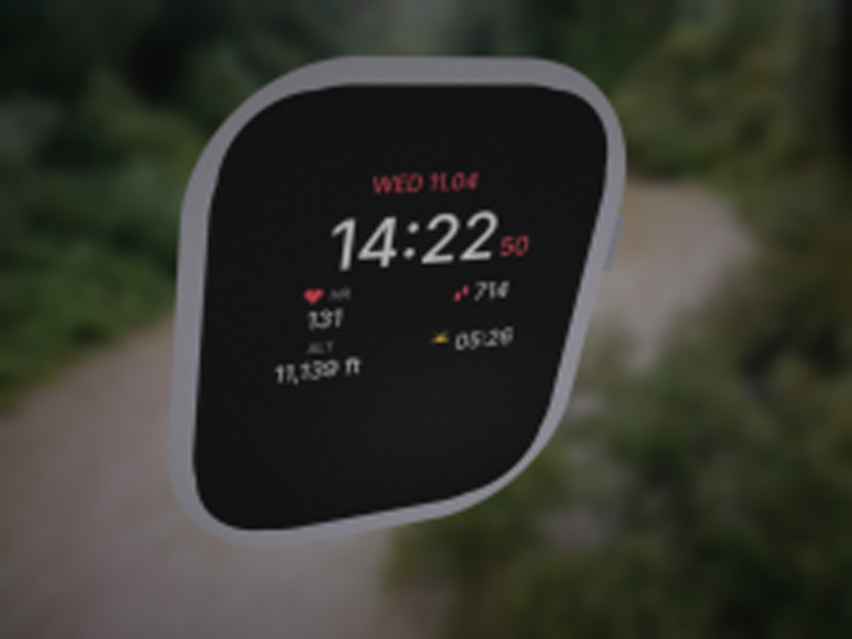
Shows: 14:22
